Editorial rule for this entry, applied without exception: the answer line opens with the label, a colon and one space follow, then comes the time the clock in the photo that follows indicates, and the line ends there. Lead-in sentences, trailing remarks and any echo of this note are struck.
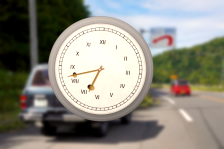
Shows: 6:42
